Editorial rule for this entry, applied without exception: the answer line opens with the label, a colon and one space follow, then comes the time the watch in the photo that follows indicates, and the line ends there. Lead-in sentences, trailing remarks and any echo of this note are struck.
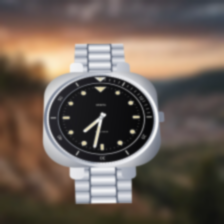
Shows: 7:32
